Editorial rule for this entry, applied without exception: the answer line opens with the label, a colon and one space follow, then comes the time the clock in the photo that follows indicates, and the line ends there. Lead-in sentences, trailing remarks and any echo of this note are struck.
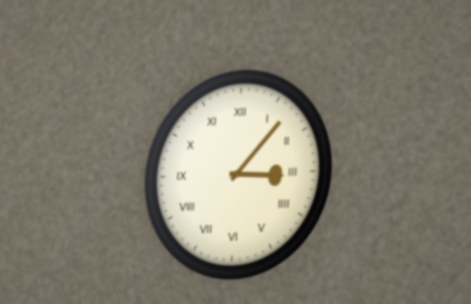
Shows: 3:07
